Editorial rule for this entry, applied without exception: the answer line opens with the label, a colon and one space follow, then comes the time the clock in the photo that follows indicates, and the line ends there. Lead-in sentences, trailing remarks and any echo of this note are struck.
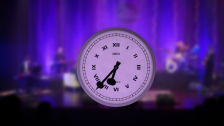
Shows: 6:37
